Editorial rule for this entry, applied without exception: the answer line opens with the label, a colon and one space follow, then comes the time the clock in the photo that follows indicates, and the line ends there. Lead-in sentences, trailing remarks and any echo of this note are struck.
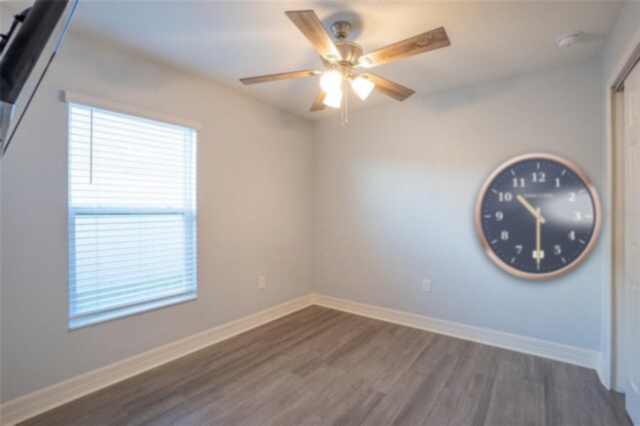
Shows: 10:30
